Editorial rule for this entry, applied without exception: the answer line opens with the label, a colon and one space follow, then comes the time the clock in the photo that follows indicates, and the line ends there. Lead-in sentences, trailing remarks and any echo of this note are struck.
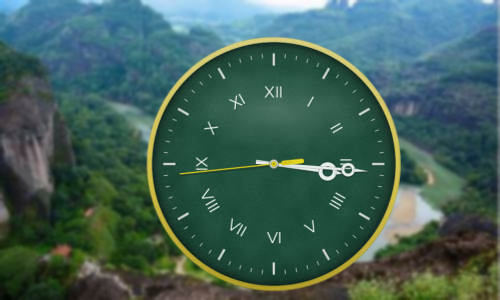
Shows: 3:15:44
